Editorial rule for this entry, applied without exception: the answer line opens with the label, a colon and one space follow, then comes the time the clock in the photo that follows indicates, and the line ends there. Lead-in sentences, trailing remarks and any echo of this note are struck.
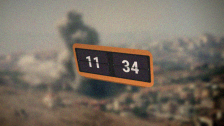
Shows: 11:34
